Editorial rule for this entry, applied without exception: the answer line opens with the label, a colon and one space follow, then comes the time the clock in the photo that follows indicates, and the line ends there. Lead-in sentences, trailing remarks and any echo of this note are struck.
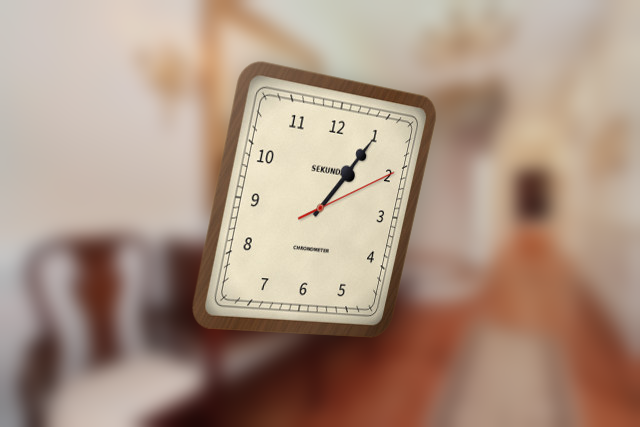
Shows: 1:05:10
